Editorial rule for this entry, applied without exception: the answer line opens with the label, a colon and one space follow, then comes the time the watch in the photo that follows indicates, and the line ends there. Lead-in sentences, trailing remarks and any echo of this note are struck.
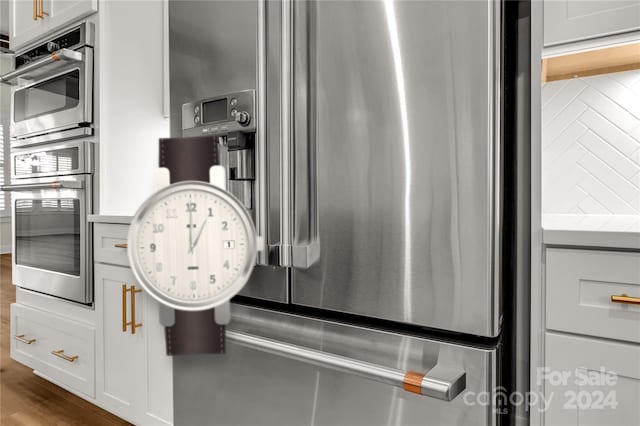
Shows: 1:00
